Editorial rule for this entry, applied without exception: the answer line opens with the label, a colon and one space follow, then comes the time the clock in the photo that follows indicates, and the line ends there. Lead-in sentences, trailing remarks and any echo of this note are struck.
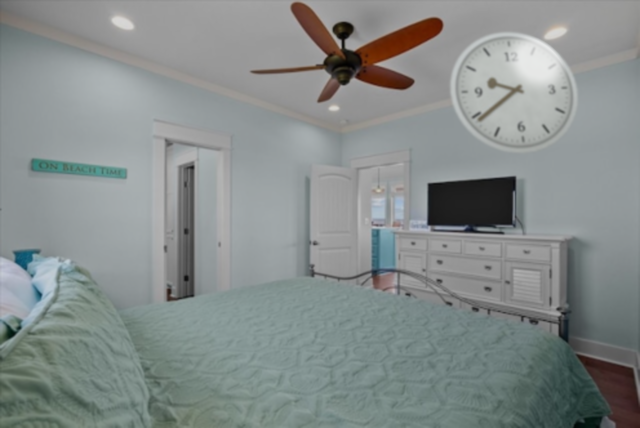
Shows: 9:39
